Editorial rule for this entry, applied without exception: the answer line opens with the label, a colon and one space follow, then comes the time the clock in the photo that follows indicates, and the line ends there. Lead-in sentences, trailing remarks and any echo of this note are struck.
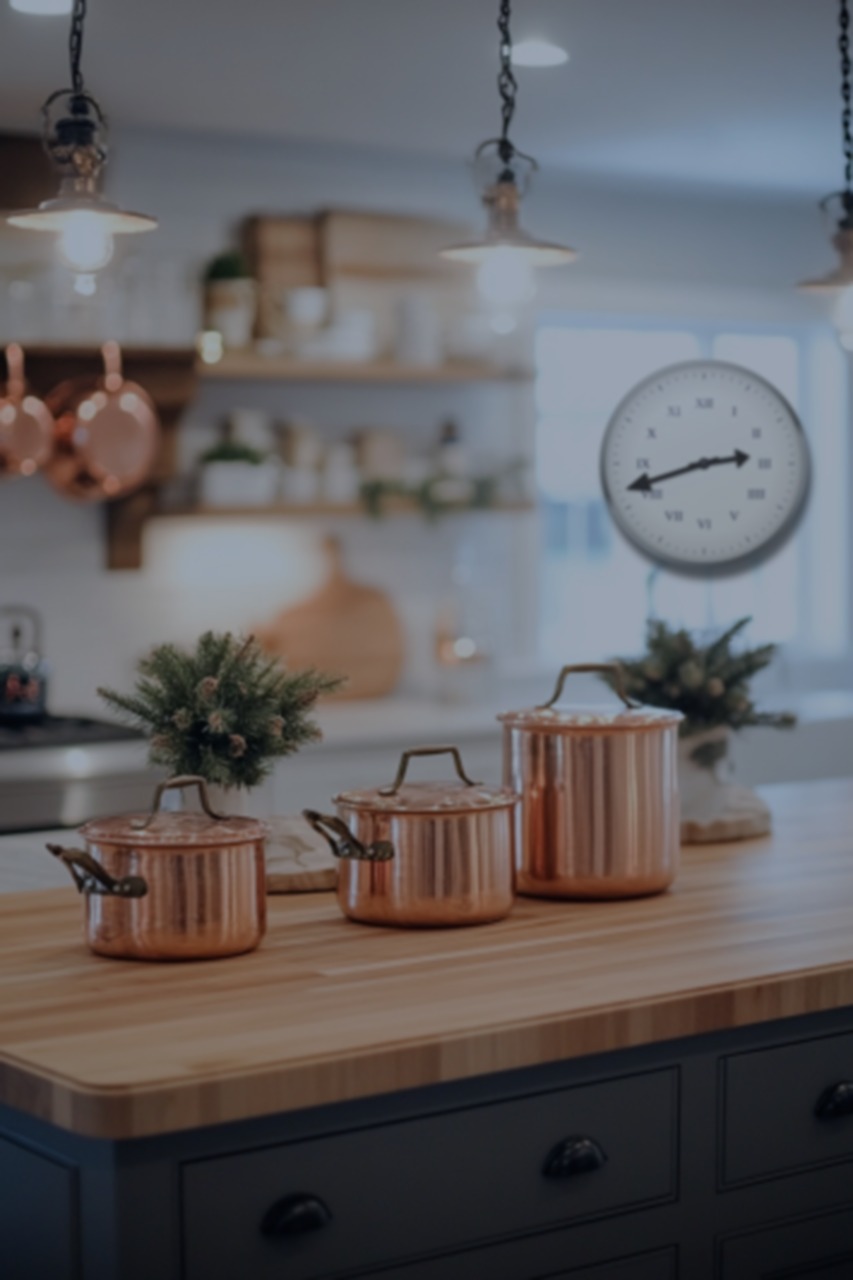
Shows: 2:42
